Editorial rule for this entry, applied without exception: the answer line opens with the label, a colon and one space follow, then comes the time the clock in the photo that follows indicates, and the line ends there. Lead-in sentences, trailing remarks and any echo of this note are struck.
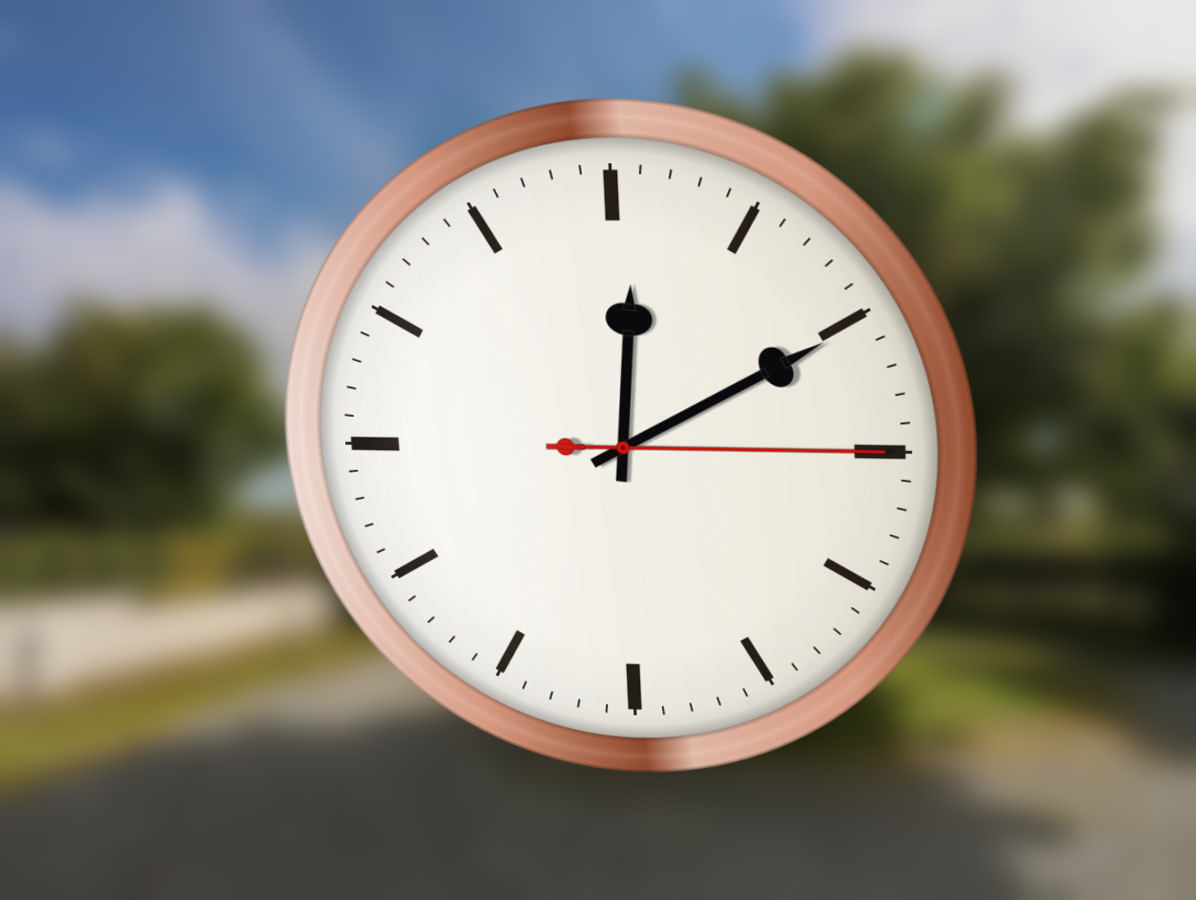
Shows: 12:10:15
